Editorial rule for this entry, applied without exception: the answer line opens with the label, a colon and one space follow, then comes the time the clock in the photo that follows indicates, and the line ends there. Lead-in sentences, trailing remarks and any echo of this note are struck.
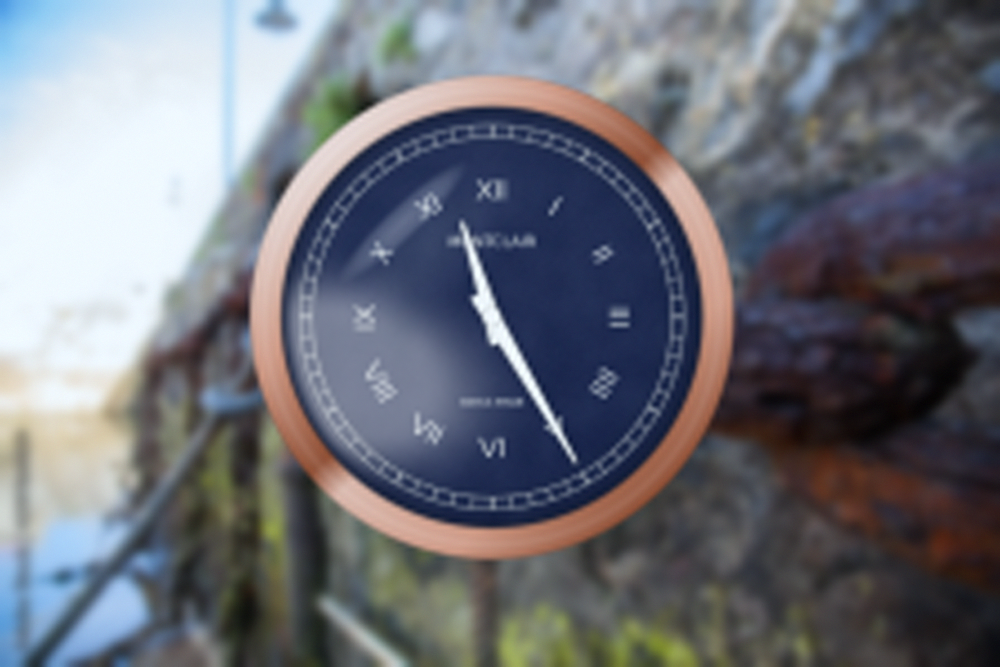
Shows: 11:25
